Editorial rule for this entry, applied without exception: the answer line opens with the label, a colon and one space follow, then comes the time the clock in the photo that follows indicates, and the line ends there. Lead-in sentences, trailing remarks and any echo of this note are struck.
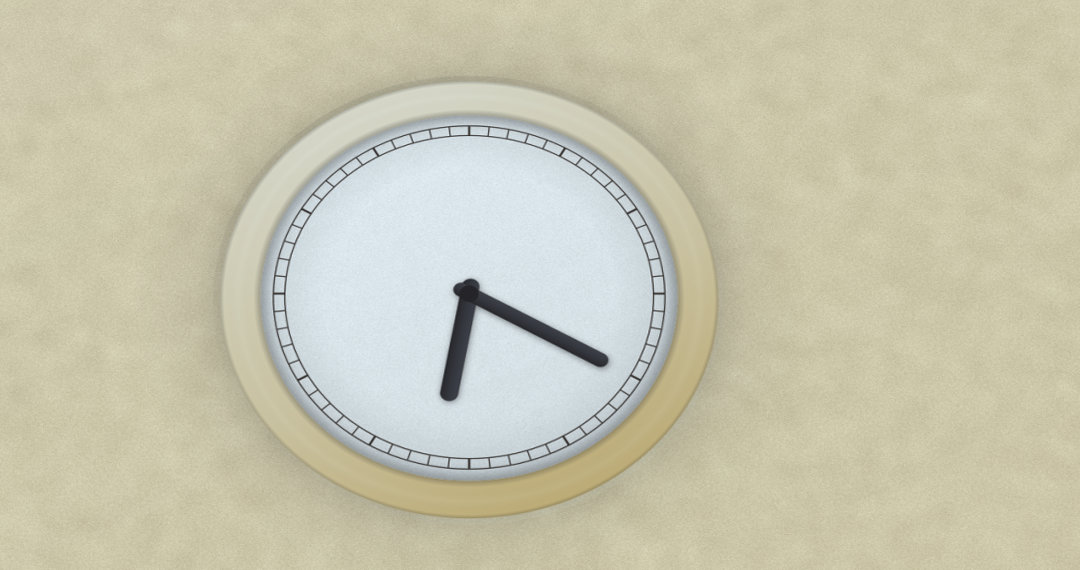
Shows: 6:20
